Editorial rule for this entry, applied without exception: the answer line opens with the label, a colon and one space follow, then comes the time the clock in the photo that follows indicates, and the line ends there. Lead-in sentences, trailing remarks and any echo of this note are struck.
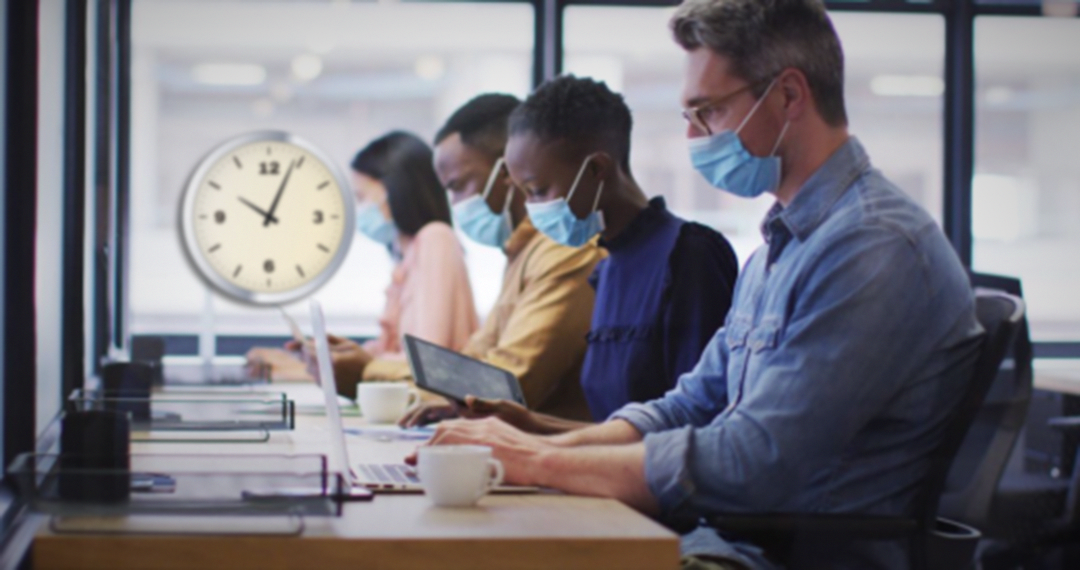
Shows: 10:04
